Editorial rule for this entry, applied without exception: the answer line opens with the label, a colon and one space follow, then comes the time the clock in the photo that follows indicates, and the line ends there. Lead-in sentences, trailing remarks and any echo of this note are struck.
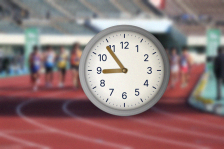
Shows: 8:54
